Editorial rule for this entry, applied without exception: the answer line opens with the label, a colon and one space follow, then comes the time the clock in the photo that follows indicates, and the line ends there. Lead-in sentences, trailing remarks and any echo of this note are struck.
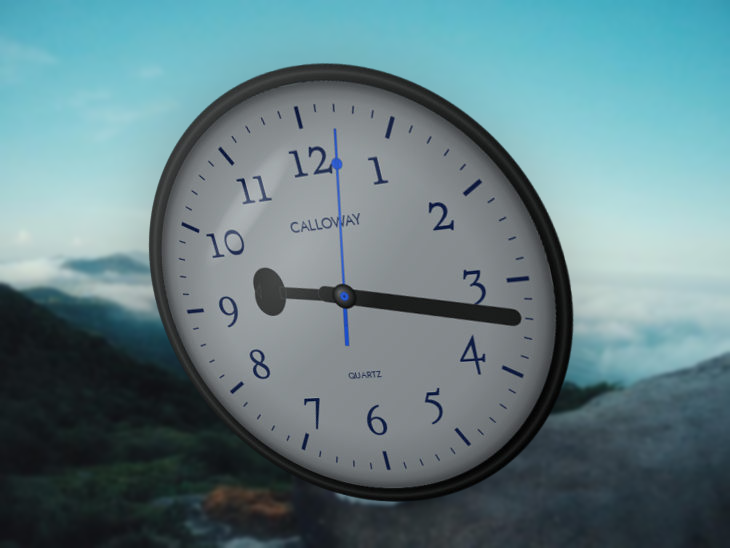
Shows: 9:17:02
